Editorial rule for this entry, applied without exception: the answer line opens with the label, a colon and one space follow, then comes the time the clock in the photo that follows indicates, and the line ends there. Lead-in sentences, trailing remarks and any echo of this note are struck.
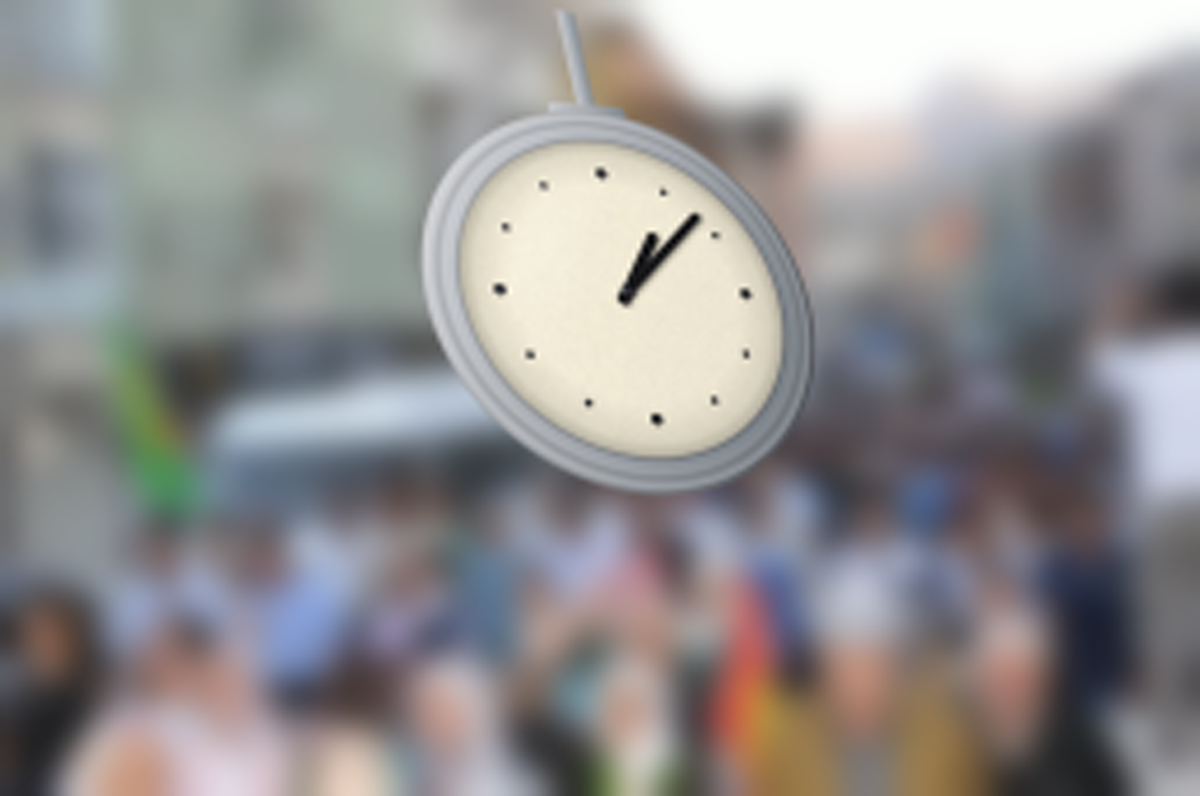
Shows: 1:08
